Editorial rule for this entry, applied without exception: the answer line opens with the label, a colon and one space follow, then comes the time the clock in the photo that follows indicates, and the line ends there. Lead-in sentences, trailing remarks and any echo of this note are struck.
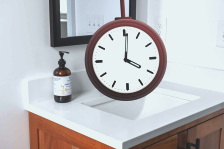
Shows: 4:01
